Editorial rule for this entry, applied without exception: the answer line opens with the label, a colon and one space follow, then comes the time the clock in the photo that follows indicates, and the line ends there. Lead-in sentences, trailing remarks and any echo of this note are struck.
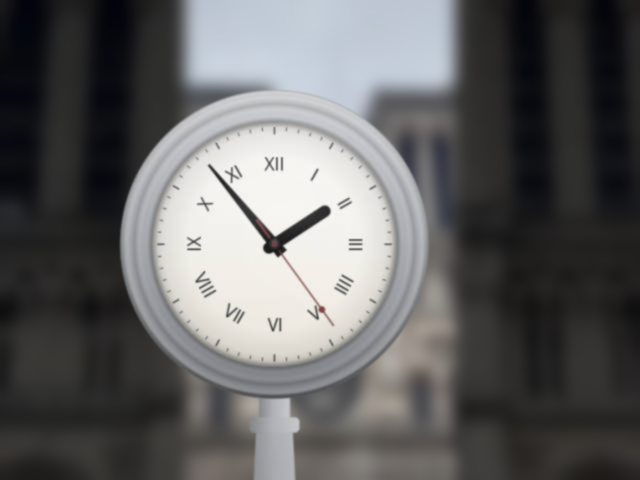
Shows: 1:53:24
